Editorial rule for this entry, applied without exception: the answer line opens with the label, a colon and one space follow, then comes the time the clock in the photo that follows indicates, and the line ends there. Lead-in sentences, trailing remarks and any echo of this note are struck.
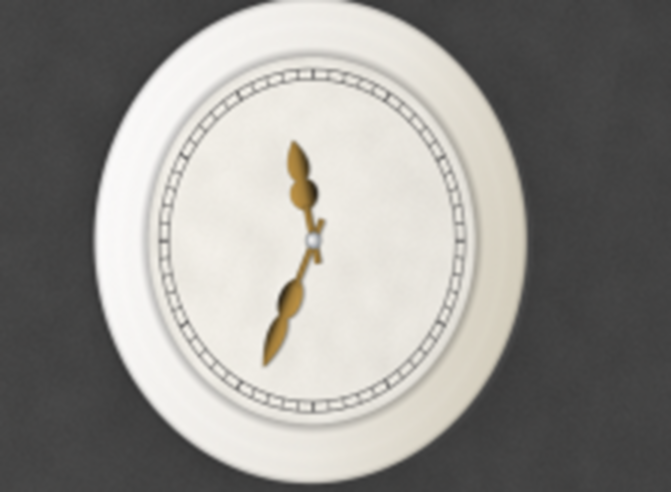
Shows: 11:34
